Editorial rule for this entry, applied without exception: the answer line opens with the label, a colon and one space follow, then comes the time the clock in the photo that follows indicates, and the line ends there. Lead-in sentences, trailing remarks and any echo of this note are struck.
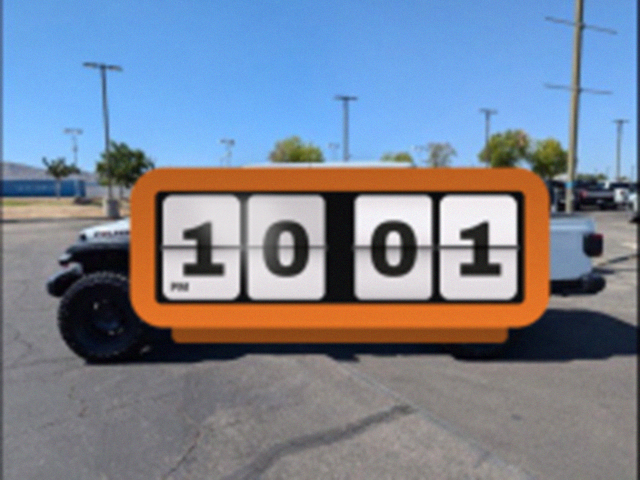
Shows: 10:01
